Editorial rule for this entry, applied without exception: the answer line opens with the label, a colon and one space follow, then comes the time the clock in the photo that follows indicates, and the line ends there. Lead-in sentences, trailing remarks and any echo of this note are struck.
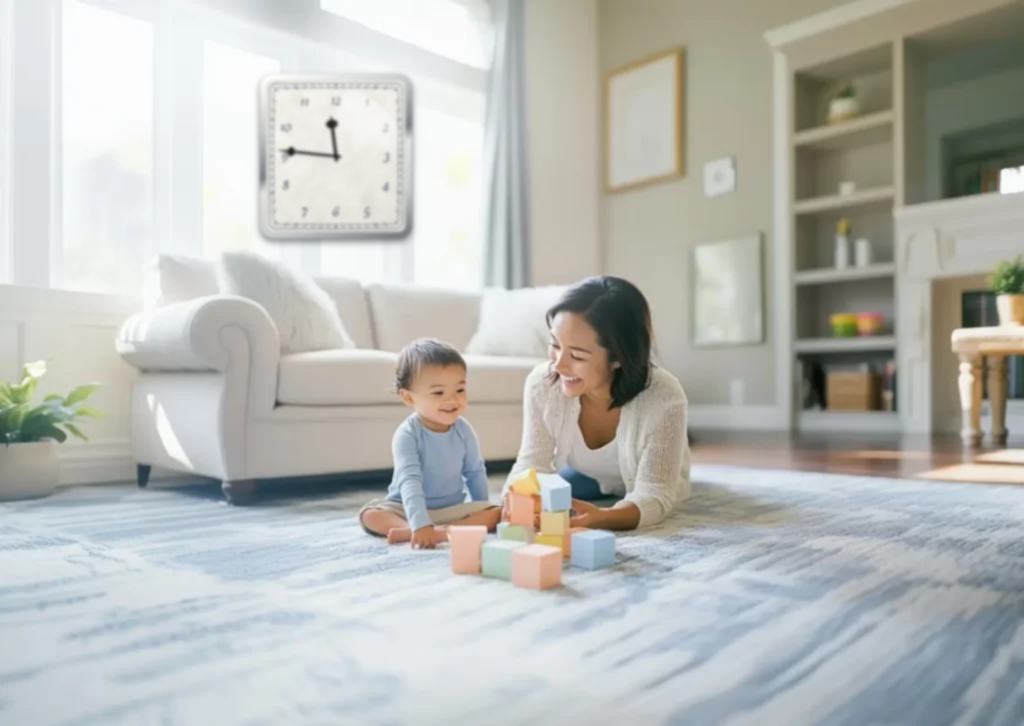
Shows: 11:46
